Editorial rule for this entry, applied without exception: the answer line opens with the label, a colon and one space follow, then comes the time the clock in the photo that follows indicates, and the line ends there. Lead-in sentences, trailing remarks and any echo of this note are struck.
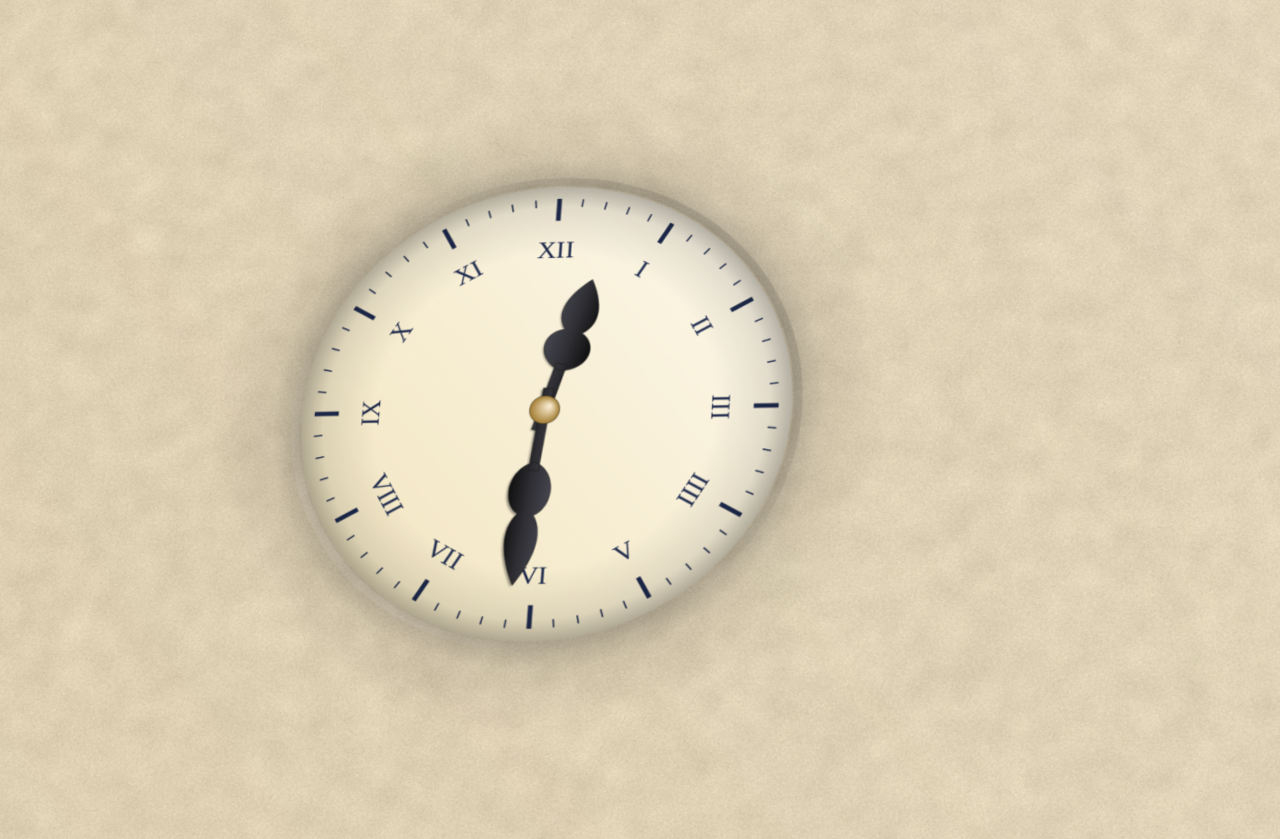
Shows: 12:31
